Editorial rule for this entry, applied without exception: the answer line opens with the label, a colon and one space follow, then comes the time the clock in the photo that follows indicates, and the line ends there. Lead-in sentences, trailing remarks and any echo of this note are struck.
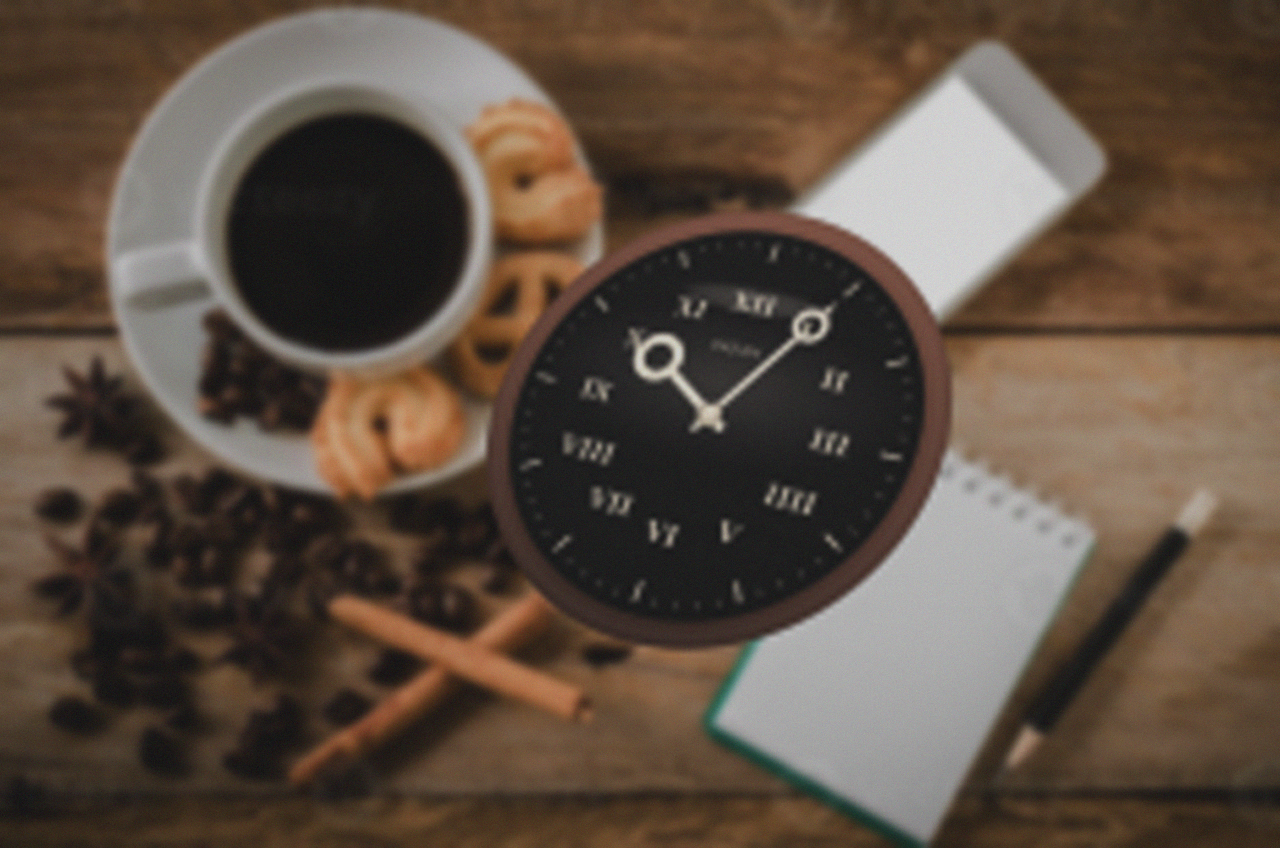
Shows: 10:05
